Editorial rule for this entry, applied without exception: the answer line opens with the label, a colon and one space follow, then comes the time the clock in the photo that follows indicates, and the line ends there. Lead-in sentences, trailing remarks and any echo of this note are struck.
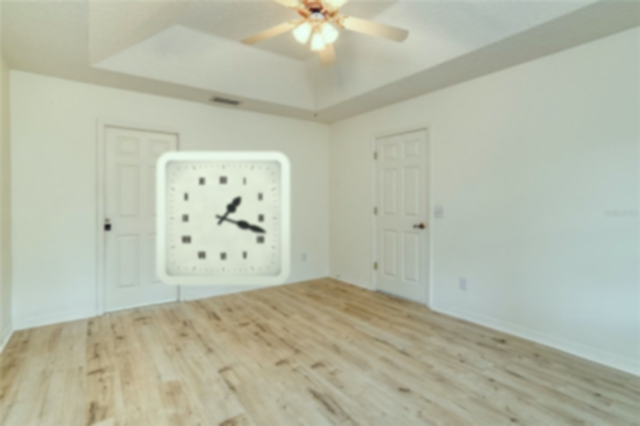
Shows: 1:18
